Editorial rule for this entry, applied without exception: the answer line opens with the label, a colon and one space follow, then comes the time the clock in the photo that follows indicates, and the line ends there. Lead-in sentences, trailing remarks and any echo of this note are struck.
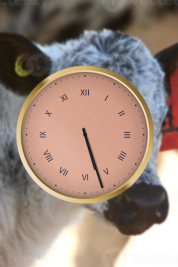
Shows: 5:27
